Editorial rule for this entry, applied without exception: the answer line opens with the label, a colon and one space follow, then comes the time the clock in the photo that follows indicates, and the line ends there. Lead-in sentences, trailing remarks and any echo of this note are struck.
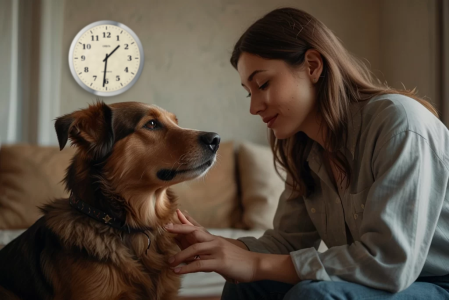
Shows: 1:31
